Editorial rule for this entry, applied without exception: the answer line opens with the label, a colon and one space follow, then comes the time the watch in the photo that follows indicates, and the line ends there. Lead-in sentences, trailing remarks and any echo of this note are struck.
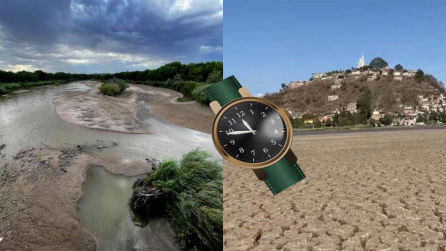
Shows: 11:49
